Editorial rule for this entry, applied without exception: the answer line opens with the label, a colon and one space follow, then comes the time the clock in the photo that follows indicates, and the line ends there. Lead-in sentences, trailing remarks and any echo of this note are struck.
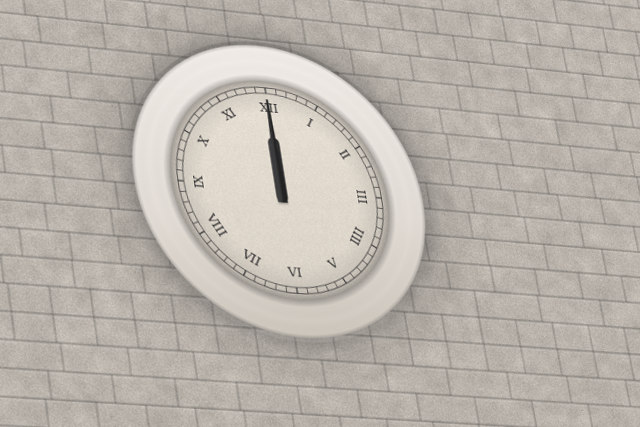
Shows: 12:00
